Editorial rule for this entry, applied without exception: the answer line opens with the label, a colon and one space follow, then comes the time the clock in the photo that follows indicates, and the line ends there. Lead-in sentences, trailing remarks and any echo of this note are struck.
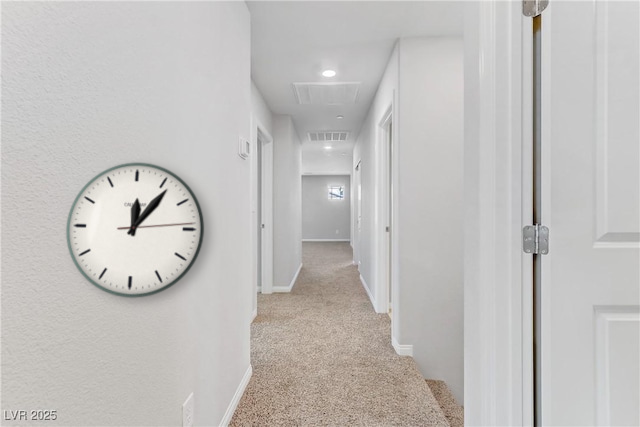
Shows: 12:06:14
